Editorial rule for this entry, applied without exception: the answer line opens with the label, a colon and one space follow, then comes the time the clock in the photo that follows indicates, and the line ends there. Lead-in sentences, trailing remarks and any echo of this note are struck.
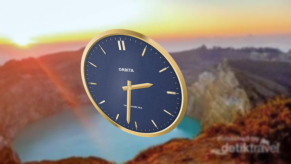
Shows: 2:32
